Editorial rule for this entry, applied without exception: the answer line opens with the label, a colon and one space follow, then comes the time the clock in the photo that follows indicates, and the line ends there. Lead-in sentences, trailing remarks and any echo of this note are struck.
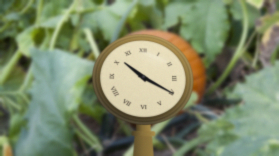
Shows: 10:20
